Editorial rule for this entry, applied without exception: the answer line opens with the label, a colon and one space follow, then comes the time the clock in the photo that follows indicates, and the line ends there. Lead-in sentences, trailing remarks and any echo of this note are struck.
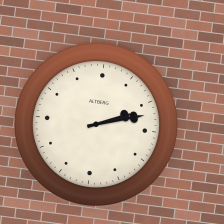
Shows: 2:12
